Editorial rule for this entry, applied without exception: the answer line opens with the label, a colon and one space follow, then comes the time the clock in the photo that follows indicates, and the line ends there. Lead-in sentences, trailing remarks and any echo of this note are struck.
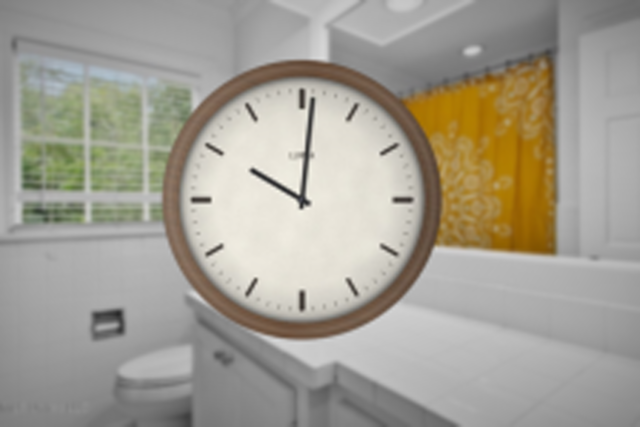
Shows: 10:01
